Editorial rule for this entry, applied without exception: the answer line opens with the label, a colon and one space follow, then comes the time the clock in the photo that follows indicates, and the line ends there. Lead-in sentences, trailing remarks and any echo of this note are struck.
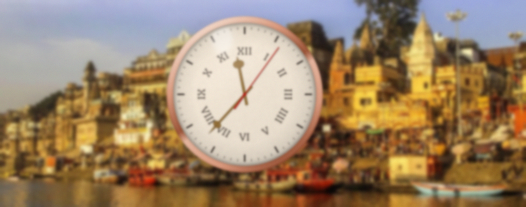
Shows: 11:37:06
